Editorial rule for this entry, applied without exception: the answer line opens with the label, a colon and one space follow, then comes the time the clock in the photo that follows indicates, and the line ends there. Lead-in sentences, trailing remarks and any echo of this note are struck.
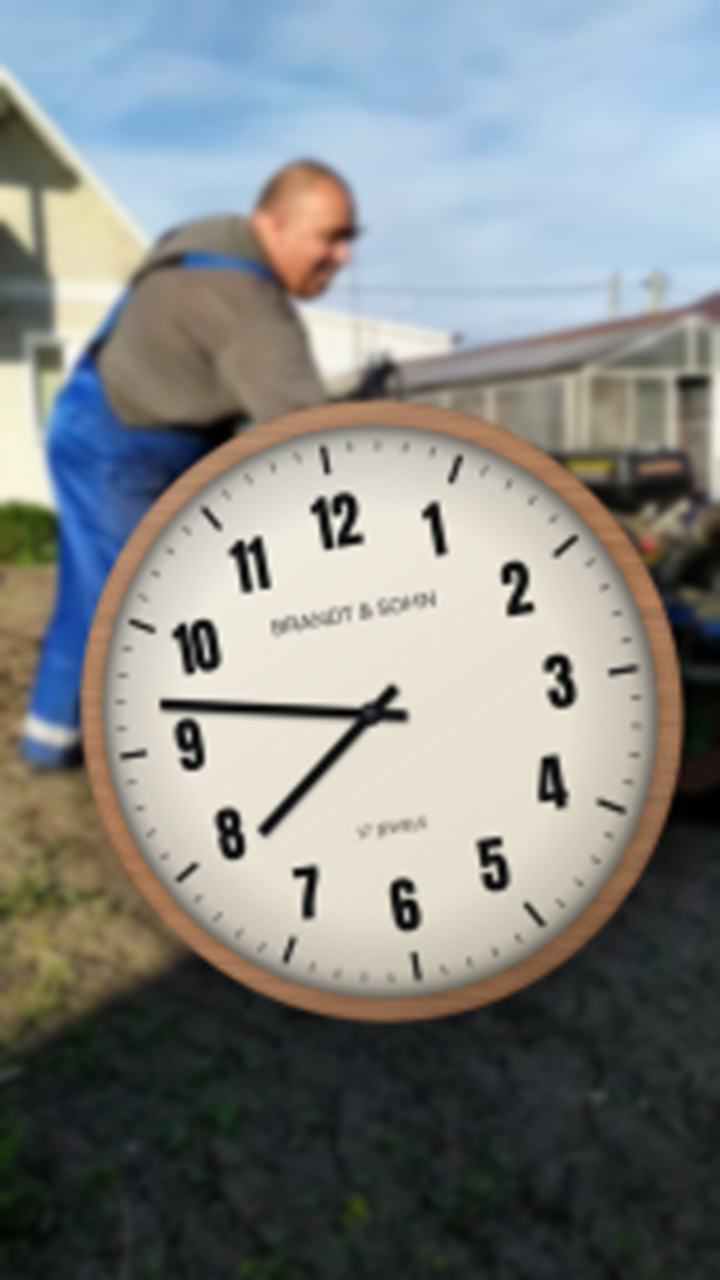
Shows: 7:47
